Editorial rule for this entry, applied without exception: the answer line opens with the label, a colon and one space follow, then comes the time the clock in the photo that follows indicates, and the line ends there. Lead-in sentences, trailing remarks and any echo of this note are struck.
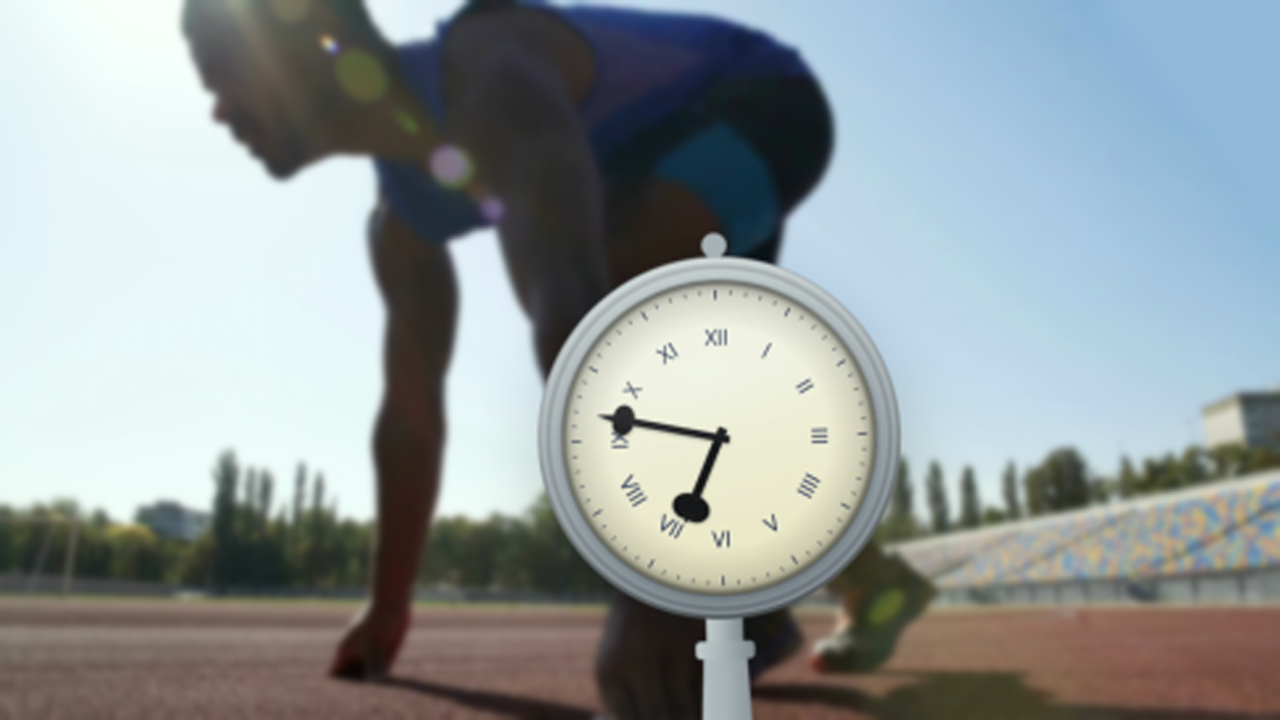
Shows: 6:47
